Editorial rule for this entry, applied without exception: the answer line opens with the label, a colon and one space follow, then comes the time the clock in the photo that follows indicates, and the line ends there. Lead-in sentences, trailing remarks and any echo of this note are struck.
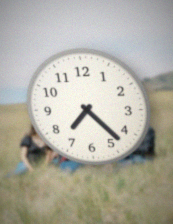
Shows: 7:23
